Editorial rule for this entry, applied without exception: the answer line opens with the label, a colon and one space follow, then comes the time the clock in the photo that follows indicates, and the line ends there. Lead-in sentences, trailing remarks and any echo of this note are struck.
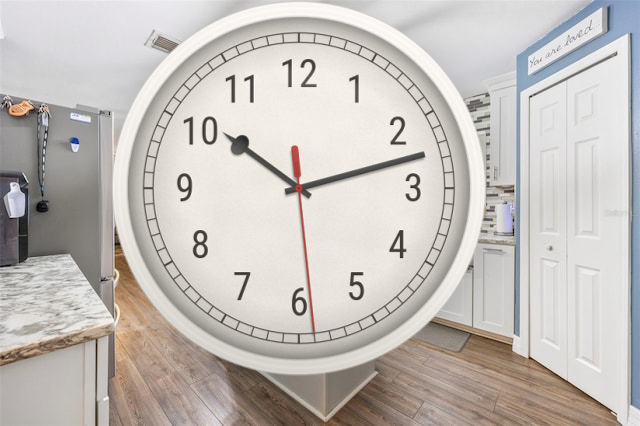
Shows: 10:12:29
